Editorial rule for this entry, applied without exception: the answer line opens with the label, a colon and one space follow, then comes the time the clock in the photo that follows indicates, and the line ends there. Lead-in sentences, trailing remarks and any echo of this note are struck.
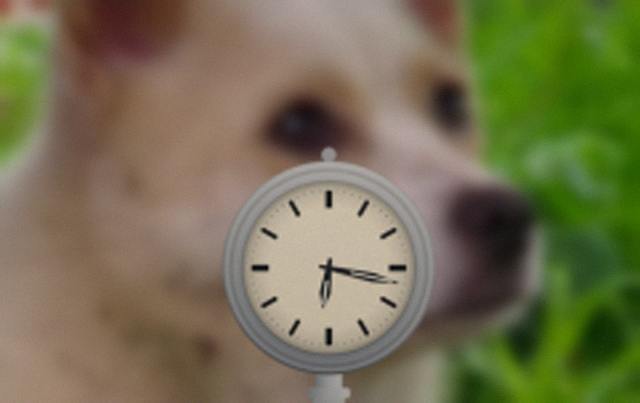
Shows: 6:17
